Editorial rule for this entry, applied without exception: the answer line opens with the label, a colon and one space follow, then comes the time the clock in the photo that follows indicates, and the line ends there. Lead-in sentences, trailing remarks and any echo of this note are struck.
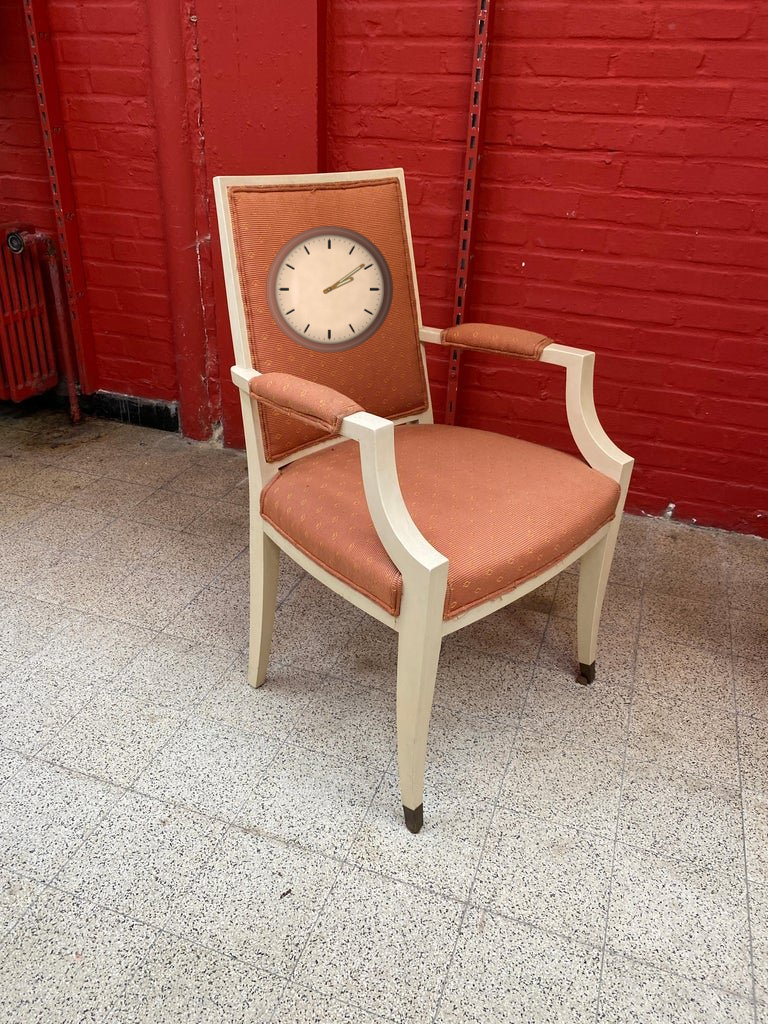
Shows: 2:09
